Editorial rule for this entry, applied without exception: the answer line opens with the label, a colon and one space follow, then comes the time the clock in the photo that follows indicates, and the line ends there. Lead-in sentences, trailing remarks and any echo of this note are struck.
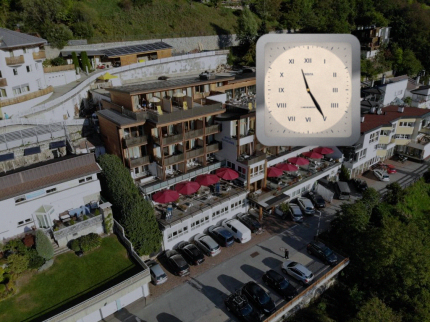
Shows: 11:25
